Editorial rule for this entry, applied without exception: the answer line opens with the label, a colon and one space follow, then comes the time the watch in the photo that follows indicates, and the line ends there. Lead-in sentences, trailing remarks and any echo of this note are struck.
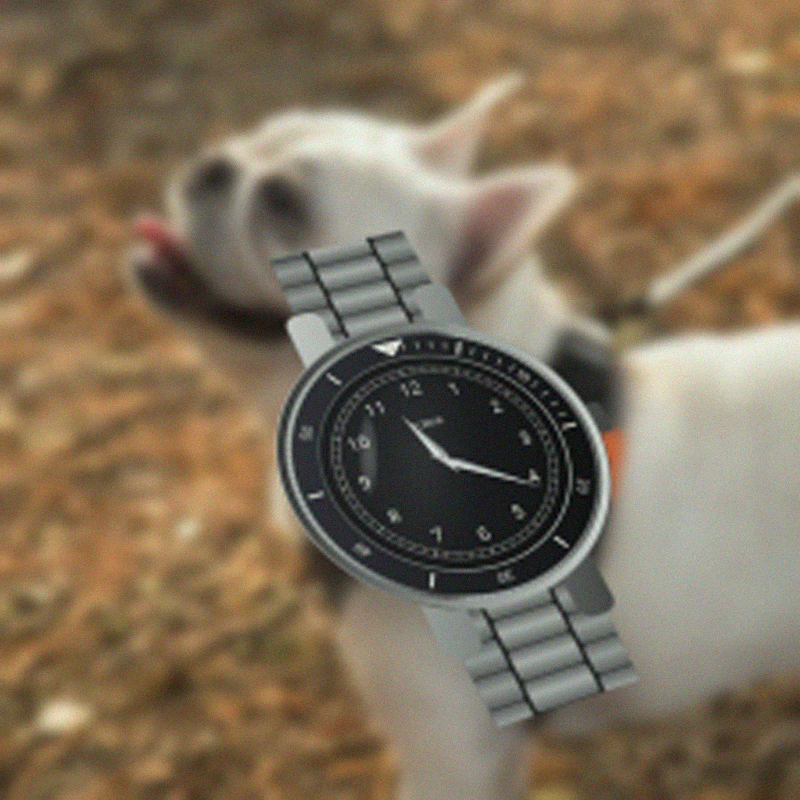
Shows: 11:21
